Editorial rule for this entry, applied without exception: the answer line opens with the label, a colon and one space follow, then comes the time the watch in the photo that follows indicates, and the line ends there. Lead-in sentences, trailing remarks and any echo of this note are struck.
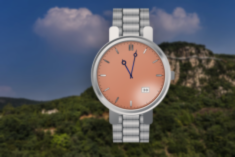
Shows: 11:02
